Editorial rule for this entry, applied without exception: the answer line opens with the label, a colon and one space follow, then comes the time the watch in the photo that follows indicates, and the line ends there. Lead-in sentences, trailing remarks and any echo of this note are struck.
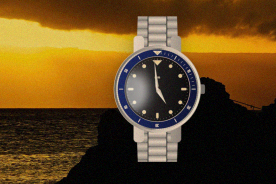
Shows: 4:59
